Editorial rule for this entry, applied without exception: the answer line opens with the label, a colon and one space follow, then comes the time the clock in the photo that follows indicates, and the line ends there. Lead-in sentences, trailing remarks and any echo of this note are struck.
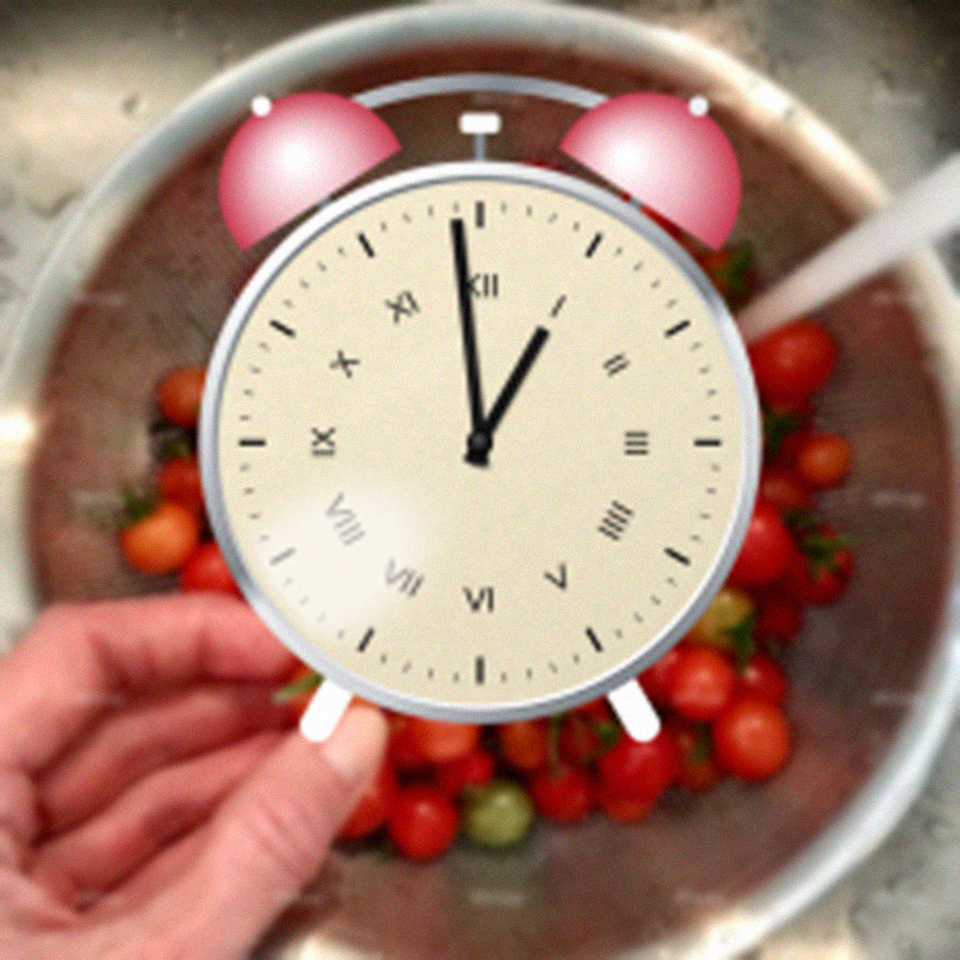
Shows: 12:59
